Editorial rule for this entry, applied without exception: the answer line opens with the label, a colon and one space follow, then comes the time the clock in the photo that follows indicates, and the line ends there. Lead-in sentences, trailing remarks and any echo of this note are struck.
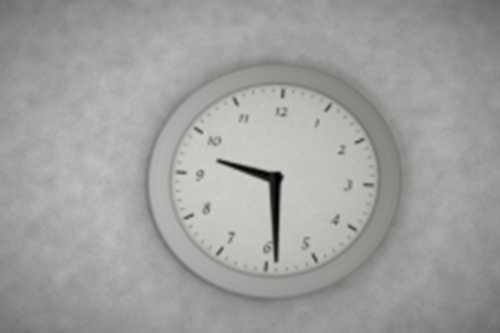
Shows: 9:29
